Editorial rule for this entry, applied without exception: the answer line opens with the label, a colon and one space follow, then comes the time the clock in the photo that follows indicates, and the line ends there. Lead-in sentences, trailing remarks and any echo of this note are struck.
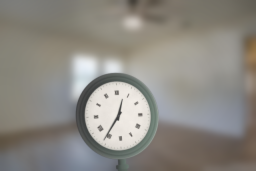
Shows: 12:36
